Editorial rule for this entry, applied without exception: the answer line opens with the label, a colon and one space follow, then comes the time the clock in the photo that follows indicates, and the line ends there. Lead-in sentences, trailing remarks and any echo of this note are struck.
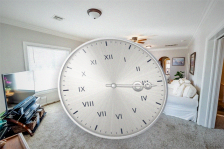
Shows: 3:16
